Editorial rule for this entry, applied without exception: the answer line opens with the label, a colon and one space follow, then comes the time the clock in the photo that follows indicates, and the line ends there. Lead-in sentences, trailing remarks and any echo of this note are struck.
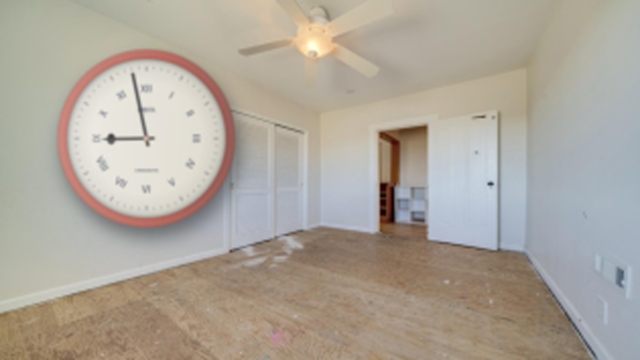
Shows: 8:58
